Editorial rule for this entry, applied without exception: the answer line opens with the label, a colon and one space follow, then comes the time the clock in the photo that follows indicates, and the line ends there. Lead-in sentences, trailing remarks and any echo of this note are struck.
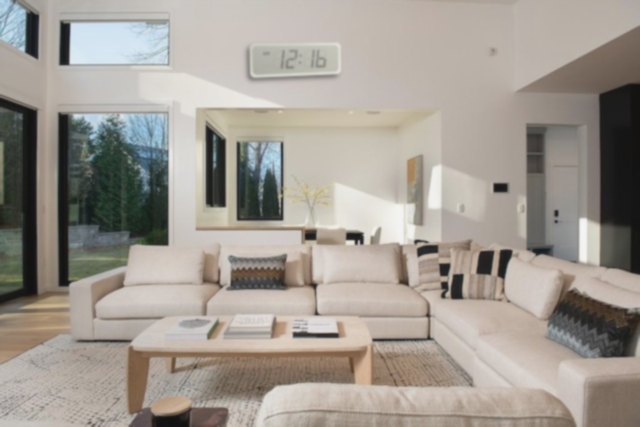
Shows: 12:16
